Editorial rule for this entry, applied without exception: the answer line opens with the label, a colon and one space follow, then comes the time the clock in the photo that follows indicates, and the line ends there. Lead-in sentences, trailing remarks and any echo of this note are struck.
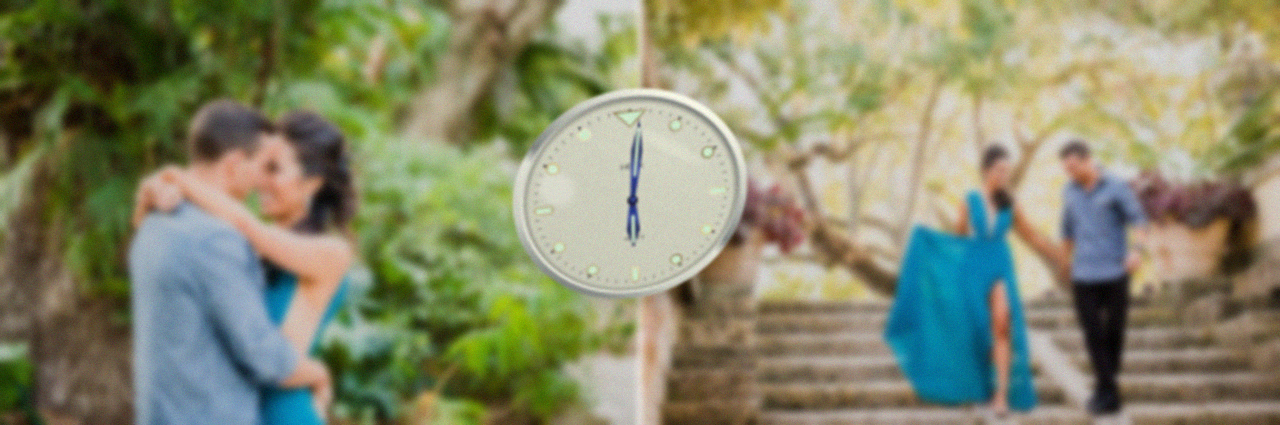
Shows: 6:01
